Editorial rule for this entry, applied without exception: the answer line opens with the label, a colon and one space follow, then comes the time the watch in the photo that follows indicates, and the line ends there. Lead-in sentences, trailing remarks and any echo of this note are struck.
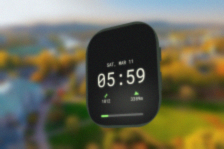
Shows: 5:59
